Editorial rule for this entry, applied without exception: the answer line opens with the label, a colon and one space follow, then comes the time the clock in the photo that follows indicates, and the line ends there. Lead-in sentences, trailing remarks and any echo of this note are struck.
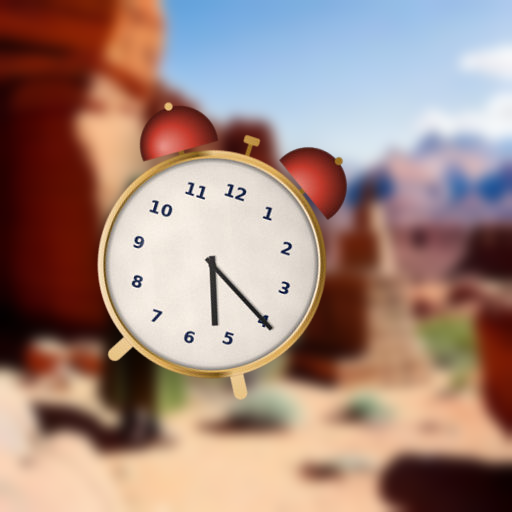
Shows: 5:20
